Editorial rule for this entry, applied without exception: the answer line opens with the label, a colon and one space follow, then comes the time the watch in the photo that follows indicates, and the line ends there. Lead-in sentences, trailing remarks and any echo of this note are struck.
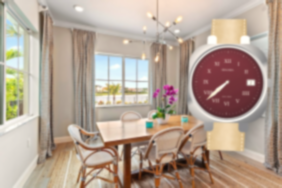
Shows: 7:38
